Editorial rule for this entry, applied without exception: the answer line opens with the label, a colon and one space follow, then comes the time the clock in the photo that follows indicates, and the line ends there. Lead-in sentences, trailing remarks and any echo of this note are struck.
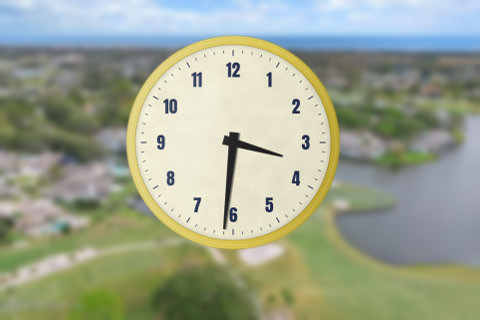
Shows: 3:31
